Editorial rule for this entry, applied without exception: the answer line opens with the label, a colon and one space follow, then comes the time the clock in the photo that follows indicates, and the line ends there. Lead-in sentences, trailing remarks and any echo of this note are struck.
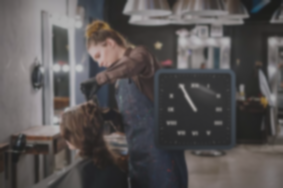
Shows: 10:55
